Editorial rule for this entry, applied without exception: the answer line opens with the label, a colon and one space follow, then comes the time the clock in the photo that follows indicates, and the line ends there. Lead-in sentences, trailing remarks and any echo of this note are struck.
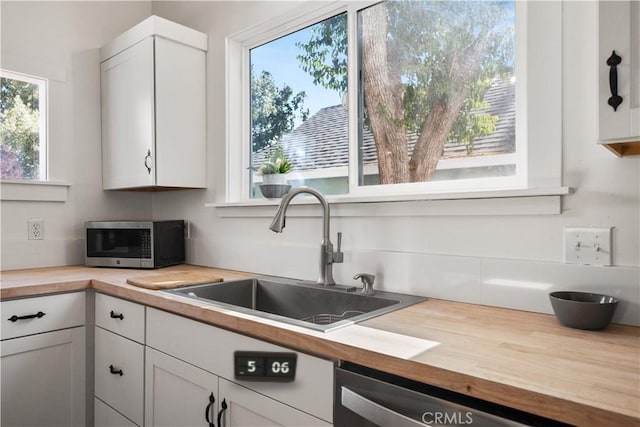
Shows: 5:06
